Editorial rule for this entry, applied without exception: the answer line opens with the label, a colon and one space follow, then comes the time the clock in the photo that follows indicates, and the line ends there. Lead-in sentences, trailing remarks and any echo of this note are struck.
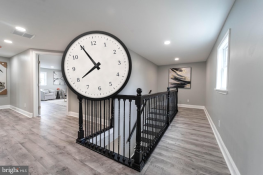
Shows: 7:55
